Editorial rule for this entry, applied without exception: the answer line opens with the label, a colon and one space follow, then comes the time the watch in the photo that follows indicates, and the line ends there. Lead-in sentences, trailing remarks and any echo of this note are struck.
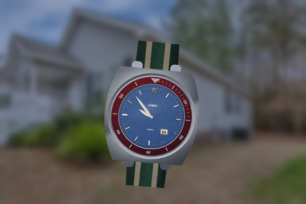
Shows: 9:53
